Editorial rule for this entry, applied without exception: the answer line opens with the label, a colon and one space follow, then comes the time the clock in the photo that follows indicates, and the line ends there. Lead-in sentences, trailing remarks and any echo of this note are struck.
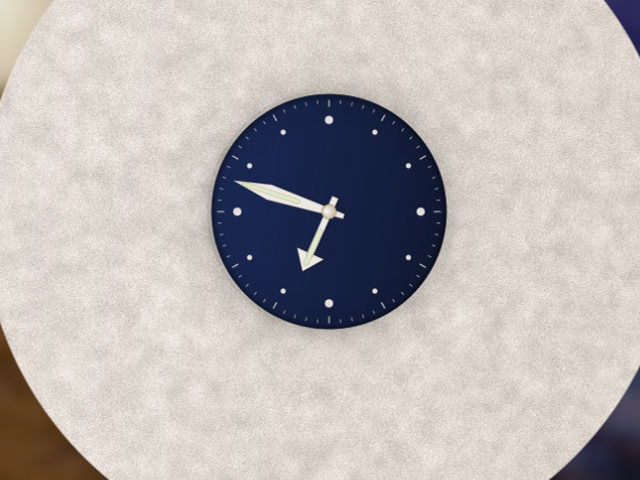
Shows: 6:48
